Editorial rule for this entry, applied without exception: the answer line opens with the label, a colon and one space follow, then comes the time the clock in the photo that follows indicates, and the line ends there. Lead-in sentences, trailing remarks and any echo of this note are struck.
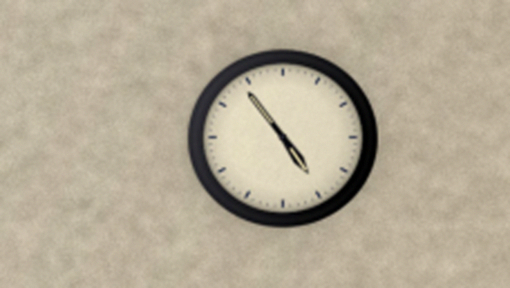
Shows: 4:54
